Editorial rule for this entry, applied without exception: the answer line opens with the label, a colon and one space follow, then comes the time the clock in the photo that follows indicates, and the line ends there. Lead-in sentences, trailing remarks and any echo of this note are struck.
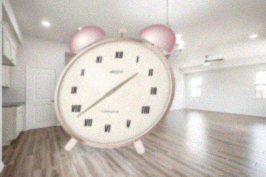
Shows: 1:38
